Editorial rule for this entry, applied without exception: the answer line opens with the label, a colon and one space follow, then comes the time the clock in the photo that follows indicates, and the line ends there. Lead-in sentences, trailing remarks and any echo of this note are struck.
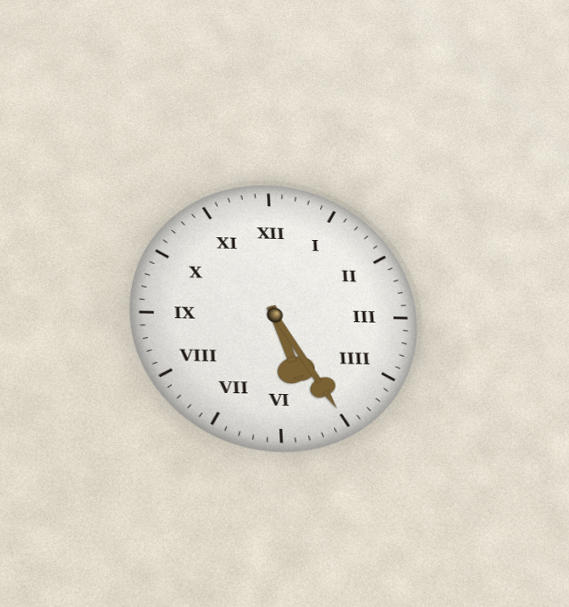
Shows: 5:25
